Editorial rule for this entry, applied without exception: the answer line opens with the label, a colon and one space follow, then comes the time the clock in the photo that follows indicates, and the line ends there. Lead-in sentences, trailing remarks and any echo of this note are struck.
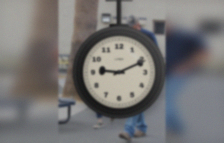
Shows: 9:11
